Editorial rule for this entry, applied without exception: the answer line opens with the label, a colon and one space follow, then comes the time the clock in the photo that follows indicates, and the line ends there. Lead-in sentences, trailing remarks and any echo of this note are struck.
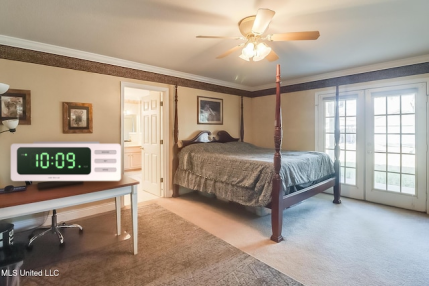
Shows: 10:09
